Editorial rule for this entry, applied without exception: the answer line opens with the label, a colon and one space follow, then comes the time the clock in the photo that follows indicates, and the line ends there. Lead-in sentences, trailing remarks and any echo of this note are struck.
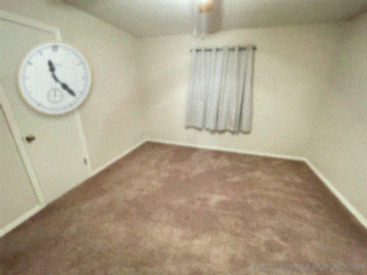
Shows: 11:22
